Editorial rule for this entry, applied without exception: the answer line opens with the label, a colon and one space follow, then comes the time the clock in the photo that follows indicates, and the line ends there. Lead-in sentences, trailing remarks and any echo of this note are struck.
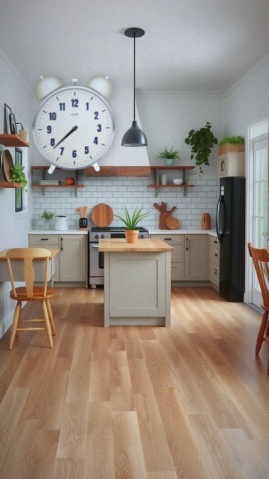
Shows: 7:38
